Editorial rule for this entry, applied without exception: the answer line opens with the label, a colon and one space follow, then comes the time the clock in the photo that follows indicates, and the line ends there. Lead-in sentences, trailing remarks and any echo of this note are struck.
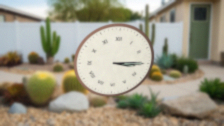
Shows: 3:15
